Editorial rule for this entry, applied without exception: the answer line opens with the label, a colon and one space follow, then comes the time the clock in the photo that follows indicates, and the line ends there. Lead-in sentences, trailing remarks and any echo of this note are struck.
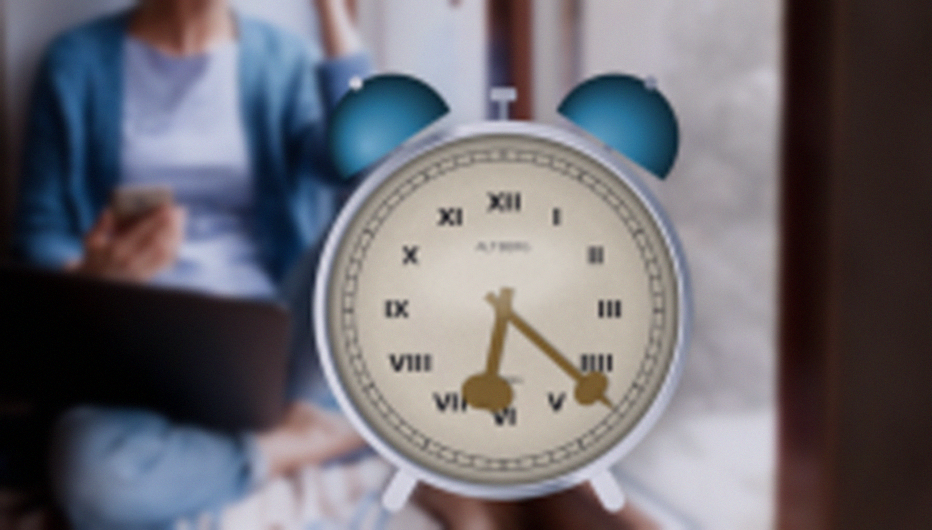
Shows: 6:22
